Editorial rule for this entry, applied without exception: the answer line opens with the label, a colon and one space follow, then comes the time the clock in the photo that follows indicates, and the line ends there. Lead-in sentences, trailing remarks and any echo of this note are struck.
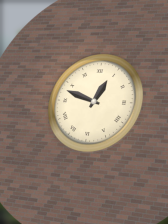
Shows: 12:48
